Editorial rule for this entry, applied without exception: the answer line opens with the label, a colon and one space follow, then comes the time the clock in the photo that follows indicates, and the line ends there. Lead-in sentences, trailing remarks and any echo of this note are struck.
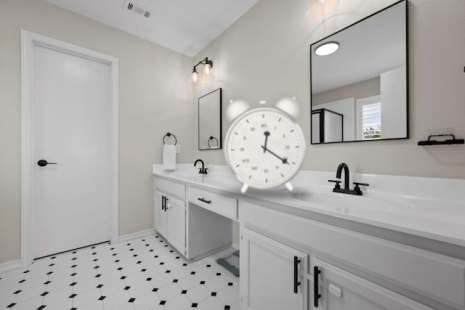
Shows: 12:21
